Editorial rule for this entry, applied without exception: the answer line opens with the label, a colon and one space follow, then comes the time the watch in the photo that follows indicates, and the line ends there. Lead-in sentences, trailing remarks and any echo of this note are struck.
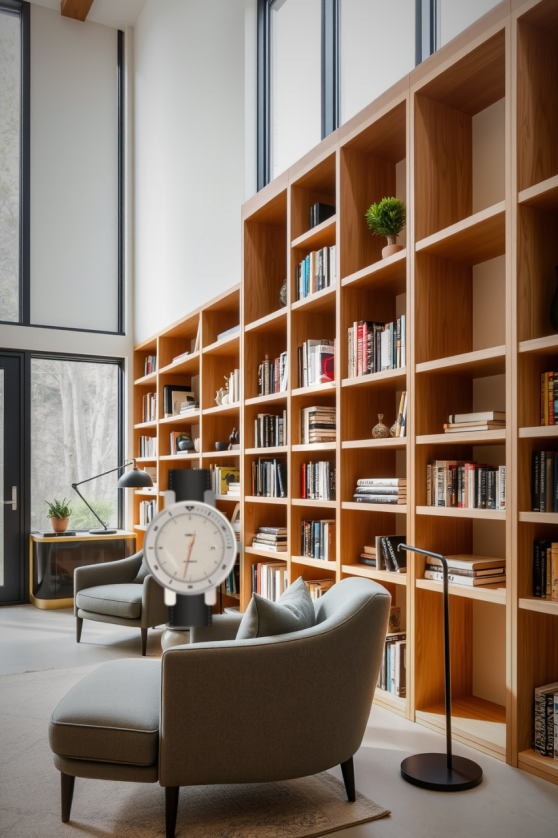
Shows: 12:32
